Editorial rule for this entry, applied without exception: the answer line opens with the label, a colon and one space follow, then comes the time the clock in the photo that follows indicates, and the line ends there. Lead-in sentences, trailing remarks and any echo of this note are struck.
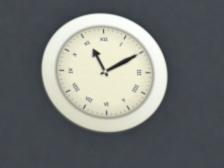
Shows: 11:10
